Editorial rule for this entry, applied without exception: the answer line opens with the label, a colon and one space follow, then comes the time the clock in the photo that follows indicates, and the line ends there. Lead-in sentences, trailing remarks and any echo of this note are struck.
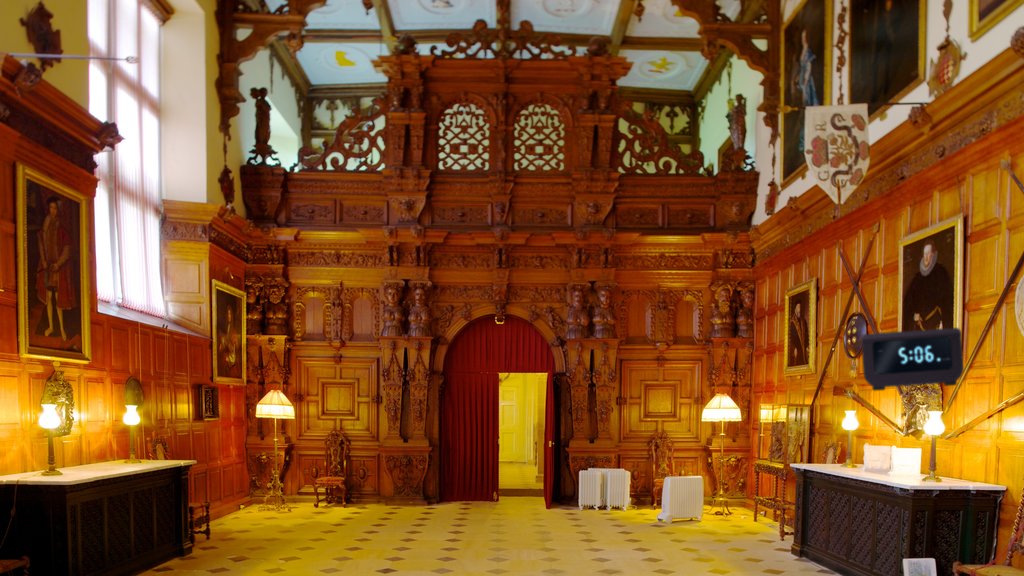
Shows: 5:06
